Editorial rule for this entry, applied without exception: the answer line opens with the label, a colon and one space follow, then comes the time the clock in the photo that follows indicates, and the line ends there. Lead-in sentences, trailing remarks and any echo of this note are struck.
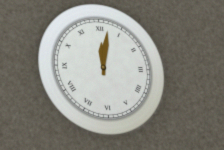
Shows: 12:02
